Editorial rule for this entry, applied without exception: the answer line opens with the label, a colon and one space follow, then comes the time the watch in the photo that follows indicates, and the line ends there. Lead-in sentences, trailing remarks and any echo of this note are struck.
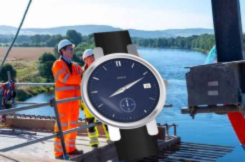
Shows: 8:11
